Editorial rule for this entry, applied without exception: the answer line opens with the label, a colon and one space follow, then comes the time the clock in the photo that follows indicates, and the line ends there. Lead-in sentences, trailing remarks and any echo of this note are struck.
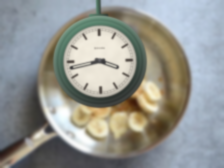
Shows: 3:43
